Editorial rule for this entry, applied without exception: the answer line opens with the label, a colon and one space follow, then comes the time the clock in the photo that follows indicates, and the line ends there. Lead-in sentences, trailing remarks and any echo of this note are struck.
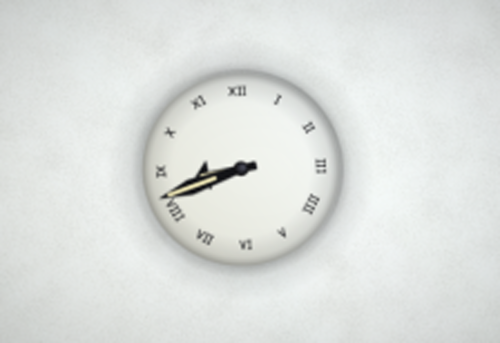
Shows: 8:42
